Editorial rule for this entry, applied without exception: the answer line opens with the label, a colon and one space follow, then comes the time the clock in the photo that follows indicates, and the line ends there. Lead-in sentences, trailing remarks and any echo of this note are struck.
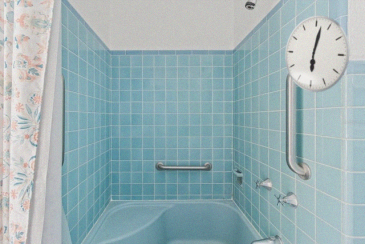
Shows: 6:02
